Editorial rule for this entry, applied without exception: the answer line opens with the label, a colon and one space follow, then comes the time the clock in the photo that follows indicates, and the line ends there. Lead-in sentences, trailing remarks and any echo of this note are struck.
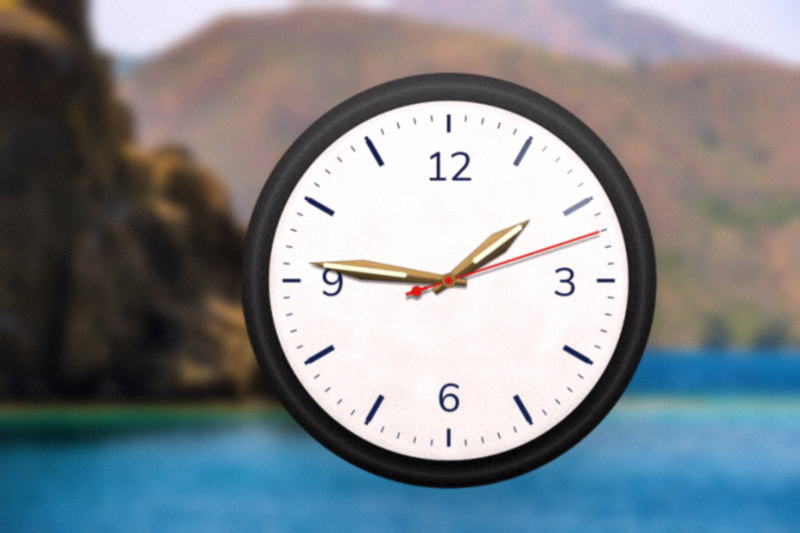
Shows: 1:46:12
